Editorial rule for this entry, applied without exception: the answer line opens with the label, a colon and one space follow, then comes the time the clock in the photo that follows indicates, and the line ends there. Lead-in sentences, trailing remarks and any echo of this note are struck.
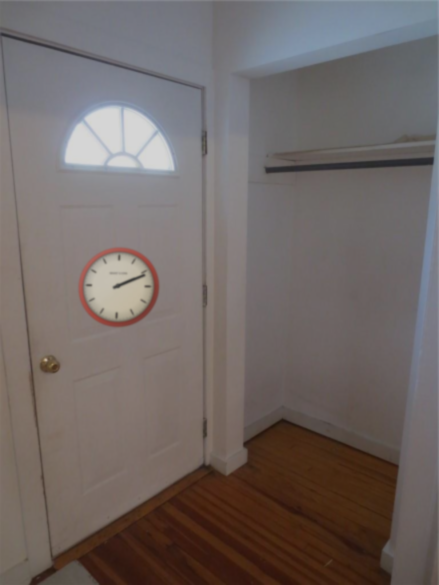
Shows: 2:11
